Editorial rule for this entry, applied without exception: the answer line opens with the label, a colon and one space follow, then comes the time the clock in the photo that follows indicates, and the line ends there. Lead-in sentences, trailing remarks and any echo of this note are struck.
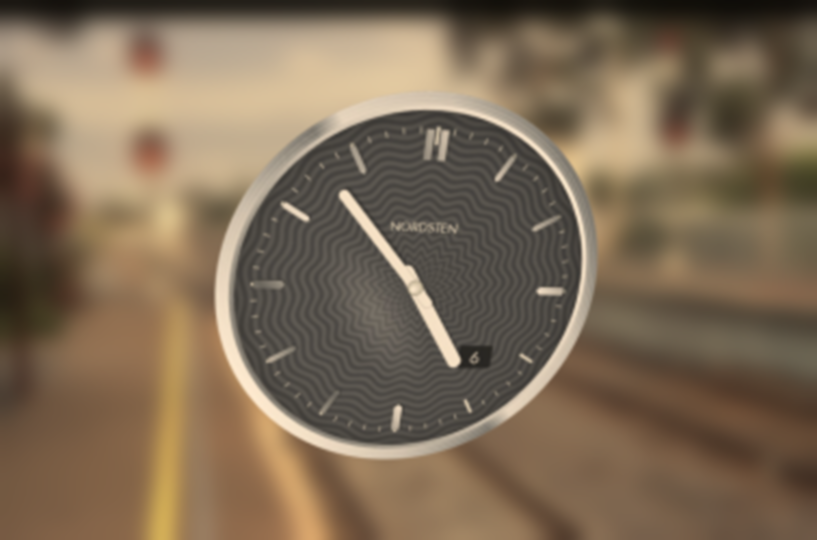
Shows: 4:53
